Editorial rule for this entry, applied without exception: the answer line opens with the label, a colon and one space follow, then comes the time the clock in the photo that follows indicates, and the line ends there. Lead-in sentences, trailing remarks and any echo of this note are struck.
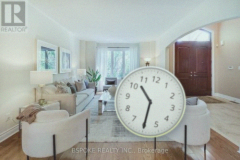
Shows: 10:30
